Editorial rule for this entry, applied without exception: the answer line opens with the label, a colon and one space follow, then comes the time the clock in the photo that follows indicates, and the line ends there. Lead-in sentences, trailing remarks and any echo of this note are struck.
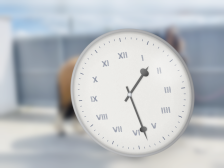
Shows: 1:28
